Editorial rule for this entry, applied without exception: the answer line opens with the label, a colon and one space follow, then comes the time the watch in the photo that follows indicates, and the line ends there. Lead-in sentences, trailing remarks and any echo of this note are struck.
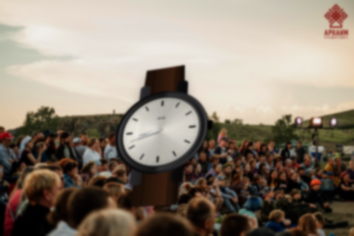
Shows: 8:42
